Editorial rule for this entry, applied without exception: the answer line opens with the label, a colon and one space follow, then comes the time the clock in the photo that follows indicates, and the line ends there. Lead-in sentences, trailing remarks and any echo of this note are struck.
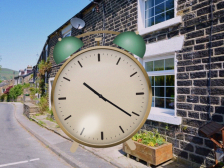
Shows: 10:21
